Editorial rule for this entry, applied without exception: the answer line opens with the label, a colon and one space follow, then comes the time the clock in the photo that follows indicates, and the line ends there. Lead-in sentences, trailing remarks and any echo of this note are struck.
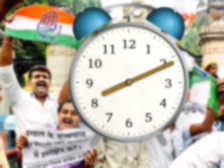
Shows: 8:11
